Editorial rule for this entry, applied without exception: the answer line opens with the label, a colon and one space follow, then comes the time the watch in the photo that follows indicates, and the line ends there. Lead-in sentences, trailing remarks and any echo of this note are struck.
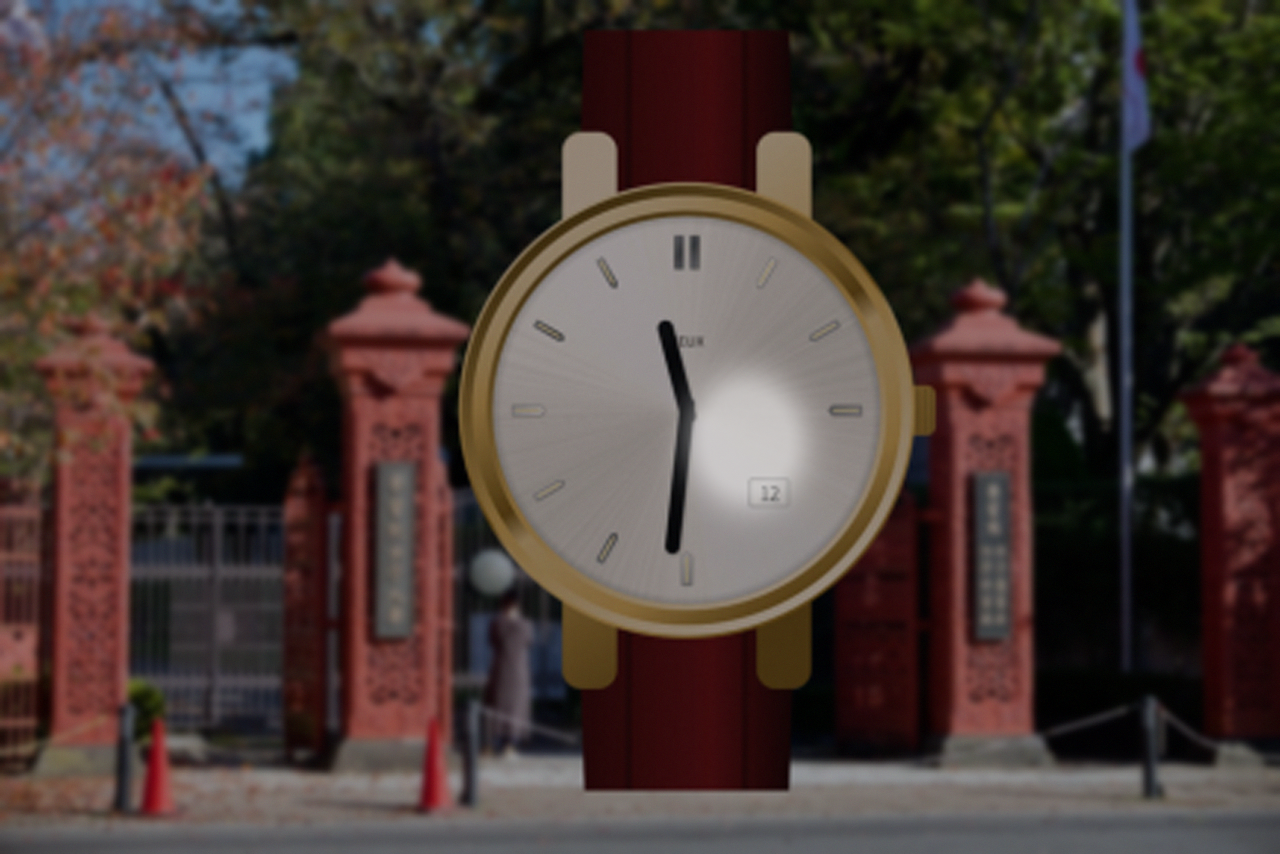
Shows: 11:31
